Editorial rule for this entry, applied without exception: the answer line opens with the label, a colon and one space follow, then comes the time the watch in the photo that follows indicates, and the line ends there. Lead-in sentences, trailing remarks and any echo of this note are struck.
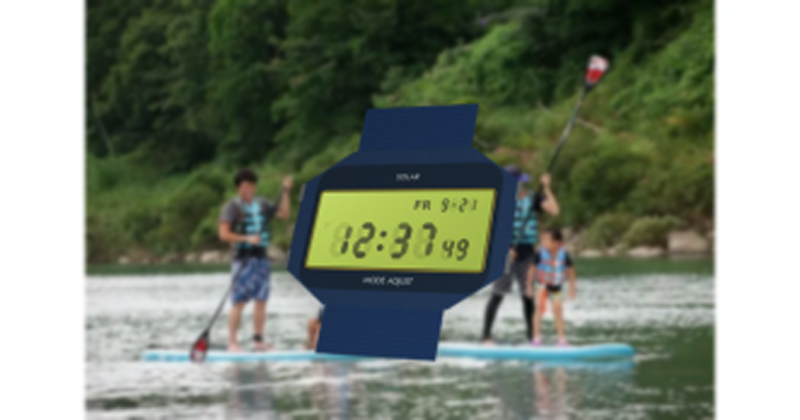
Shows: 12:37:49
